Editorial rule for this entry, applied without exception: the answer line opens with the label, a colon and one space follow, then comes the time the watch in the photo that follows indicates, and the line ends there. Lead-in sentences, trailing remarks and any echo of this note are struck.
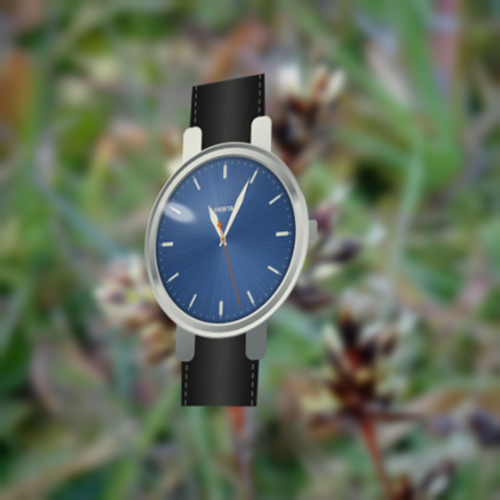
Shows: 11:04:27
